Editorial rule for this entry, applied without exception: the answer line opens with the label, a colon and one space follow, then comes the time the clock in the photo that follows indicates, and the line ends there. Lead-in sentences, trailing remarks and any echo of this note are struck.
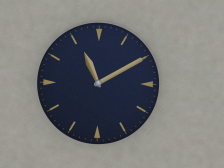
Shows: 11:10
